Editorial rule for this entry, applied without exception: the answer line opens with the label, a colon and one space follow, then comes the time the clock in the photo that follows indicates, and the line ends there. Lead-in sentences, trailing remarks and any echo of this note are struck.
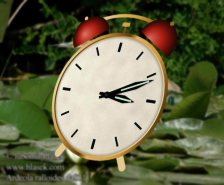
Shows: 3:11
